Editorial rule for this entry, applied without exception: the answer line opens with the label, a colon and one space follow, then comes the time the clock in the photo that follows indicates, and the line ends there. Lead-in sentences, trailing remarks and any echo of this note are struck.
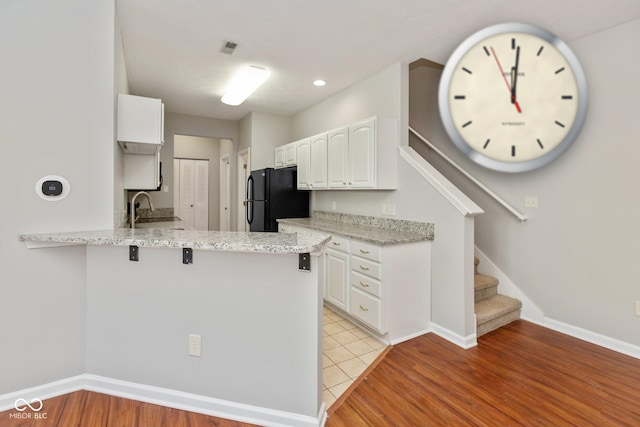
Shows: 12:00:56
